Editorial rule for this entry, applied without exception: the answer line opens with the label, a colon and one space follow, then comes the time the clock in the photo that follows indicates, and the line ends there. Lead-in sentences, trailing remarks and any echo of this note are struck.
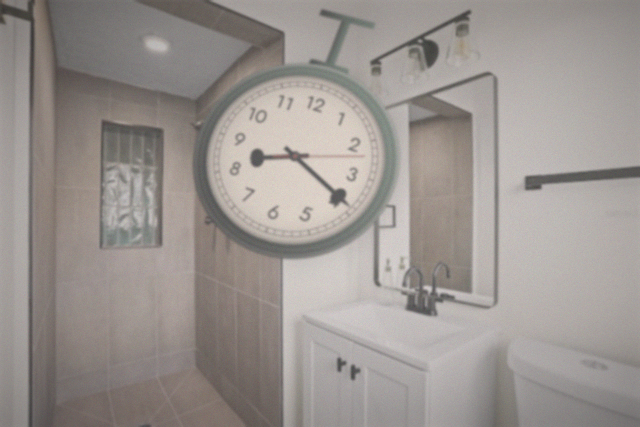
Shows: 8:19:12
